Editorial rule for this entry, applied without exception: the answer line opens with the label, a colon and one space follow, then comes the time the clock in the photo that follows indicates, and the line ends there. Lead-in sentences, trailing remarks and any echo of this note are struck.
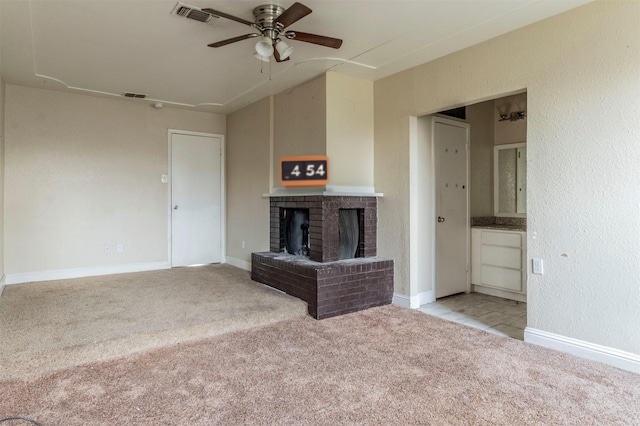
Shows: 4:54
